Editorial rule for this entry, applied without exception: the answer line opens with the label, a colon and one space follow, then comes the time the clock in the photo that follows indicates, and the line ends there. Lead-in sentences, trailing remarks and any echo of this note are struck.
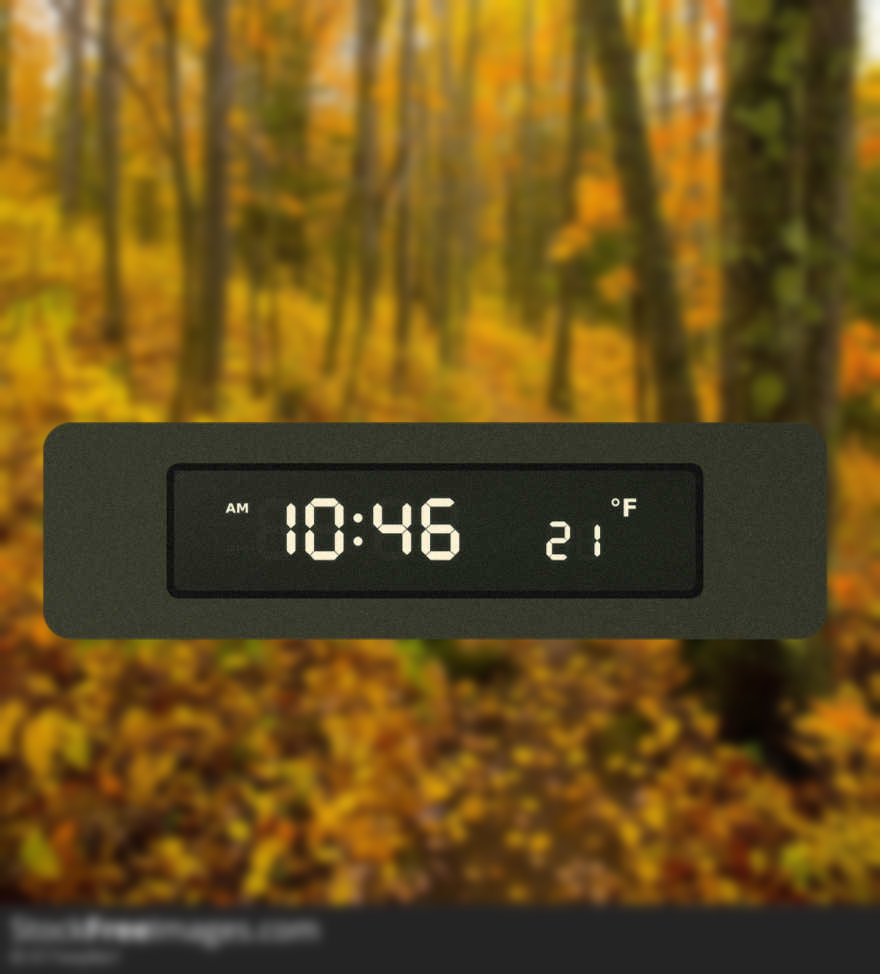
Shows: 10:46
